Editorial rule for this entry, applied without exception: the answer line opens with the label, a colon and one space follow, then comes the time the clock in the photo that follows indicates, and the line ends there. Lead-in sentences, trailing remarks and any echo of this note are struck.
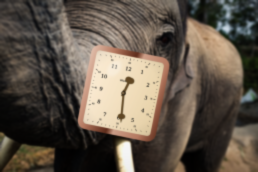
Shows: 12:29
